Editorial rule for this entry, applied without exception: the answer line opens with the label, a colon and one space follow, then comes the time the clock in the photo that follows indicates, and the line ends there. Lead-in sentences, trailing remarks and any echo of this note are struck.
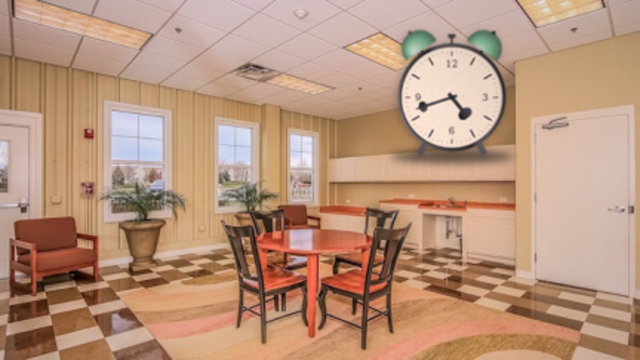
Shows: 4:42
